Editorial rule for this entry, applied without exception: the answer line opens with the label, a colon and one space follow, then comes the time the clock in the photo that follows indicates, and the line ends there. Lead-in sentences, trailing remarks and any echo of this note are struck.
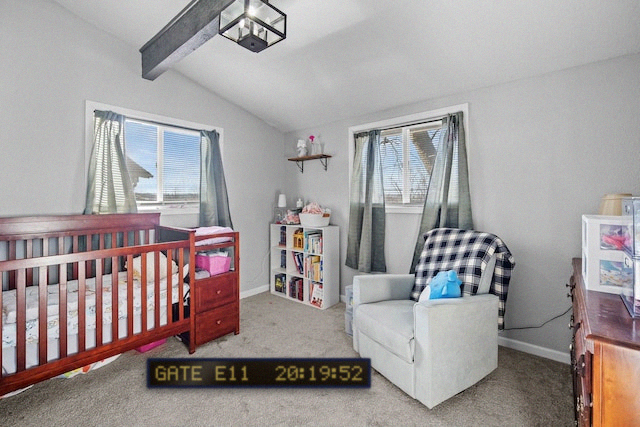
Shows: 20:19:52
